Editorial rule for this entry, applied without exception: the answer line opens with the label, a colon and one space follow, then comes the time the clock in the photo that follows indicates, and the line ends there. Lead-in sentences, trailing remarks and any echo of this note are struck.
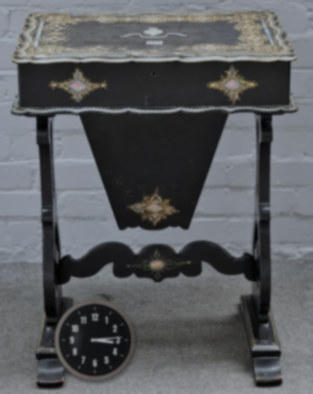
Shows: 3:14
